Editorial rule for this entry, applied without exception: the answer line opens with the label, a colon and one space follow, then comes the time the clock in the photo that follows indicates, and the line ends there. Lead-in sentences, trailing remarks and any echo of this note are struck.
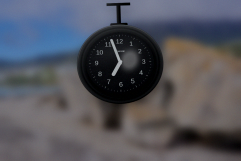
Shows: 6:57
